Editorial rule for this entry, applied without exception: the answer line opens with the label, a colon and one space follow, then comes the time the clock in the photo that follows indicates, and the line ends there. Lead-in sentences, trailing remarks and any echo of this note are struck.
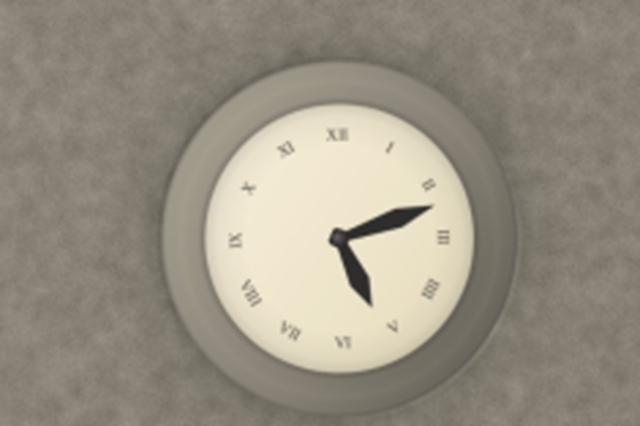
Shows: 5:12
